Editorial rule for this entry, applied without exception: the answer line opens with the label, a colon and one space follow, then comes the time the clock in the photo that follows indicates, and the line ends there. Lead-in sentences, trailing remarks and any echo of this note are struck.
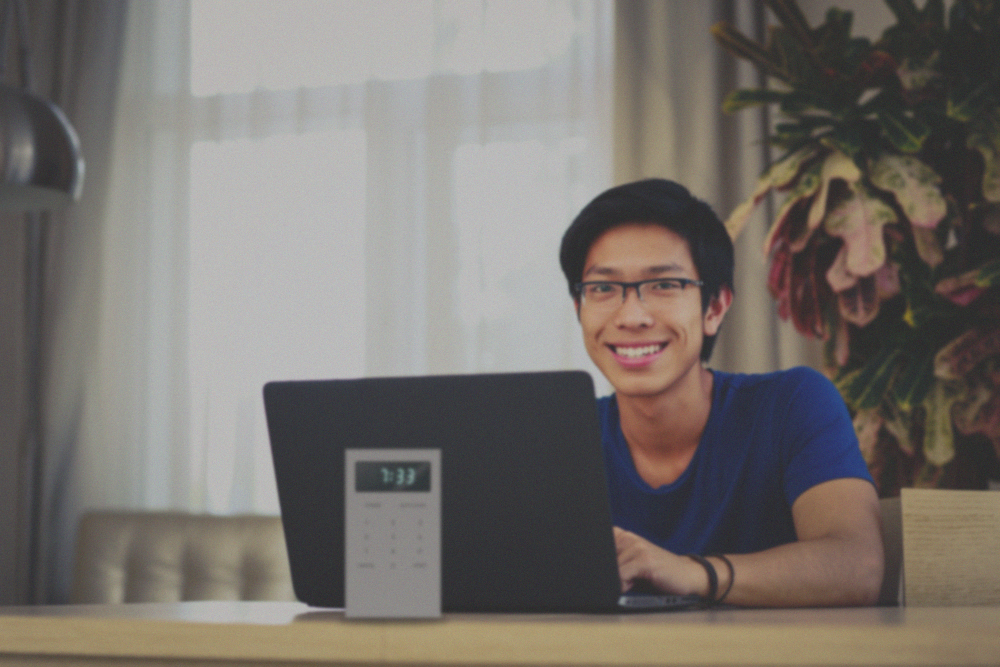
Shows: 7:33
